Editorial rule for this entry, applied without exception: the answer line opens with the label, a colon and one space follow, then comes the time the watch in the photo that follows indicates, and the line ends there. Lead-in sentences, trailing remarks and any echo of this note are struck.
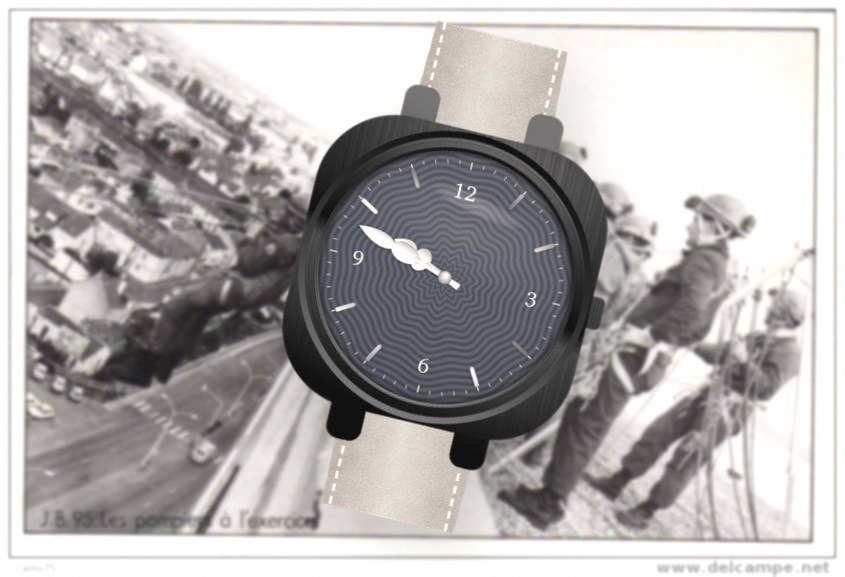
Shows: 9:48
